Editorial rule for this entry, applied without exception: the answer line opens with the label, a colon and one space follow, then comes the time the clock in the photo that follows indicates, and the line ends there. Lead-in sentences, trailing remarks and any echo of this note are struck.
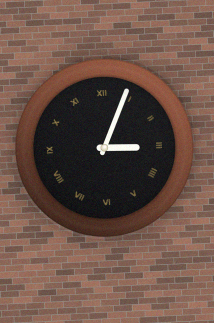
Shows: 3:04
